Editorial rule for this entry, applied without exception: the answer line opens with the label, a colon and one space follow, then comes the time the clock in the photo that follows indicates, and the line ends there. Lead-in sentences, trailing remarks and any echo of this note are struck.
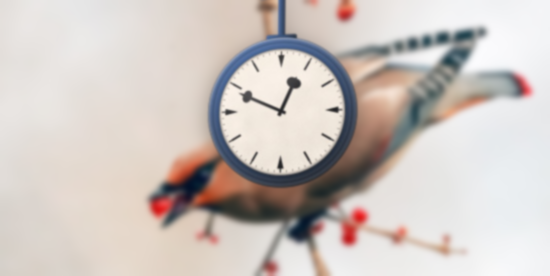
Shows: 12:49
